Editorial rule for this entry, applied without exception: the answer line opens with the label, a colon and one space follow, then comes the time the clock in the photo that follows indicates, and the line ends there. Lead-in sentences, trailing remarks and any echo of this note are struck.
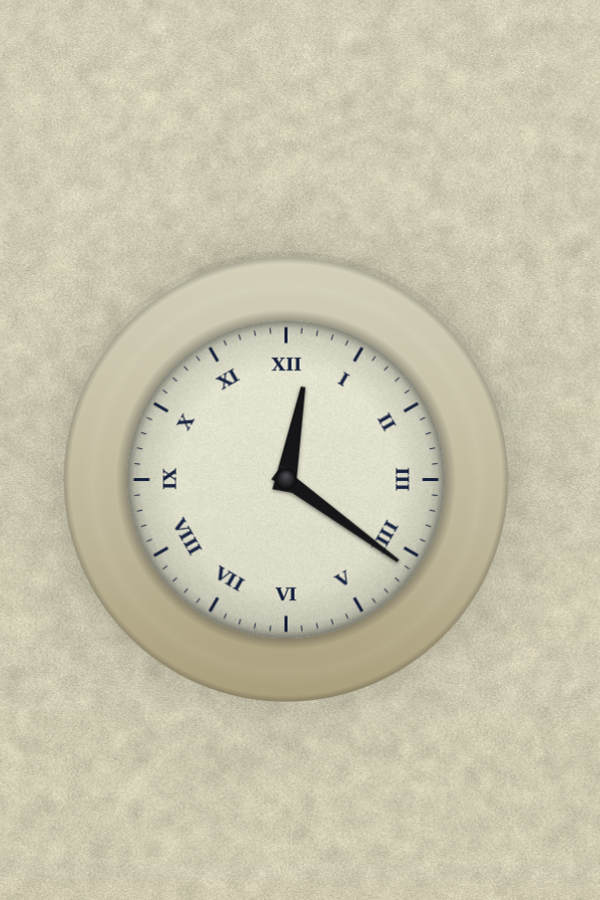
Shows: 12:21
